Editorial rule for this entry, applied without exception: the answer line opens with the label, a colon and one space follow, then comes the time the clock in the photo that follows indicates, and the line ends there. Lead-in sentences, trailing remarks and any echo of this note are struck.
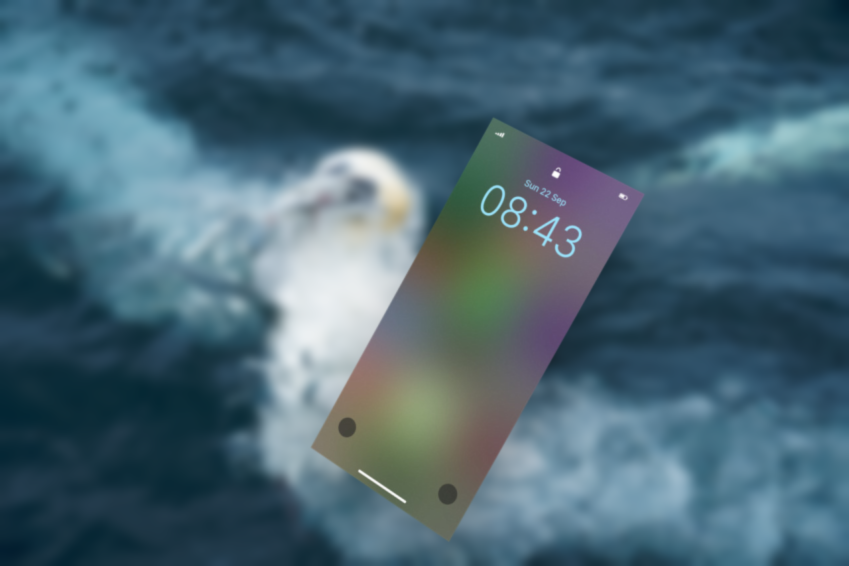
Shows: 8:43
